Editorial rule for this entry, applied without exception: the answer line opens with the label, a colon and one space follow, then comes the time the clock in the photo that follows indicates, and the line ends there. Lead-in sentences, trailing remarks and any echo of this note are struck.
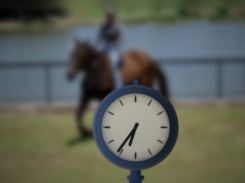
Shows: 6:36
